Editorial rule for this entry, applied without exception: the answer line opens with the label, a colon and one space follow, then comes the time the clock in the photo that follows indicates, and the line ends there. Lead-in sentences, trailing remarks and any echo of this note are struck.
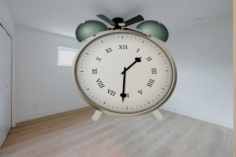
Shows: 1:31
